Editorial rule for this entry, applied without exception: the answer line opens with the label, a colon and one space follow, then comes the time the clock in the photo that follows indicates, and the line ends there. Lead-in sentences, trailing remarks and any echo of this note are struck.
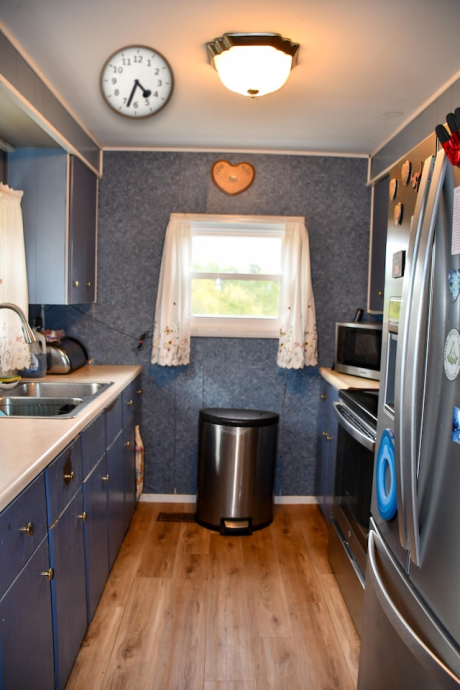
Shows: 4:33
